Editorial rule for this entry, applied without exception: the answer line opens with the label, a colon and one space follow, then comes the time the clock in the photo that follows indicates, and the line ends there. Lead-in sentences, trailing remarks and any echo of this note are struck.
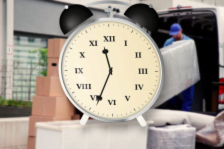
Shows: 11:34
